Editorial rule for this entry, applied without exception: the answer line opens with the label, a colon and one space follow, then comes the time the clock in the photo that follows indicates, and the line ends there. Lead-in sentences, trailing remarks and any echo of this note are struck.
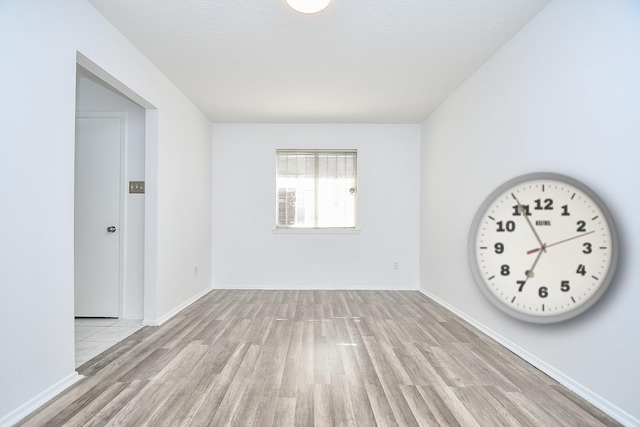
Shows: 6:55:12
